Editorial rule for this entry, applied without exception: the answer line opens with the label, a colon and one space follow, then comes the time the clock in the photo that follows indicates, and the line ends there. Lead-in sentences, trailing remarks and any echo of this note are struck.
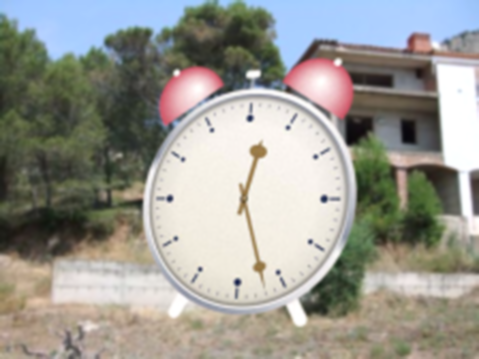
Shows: 12:27
